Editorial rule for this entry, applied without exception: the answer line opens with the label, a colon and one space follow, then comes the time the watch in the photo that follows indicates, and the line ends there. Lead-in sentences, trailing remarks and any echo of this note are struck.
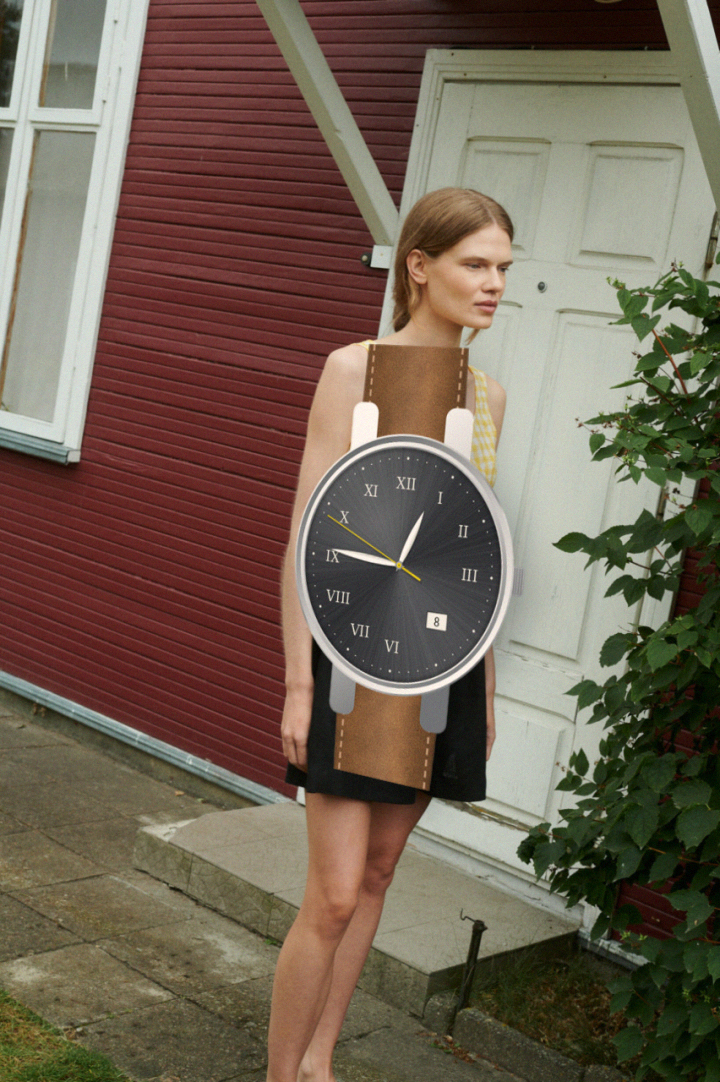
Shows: 12:45:49
